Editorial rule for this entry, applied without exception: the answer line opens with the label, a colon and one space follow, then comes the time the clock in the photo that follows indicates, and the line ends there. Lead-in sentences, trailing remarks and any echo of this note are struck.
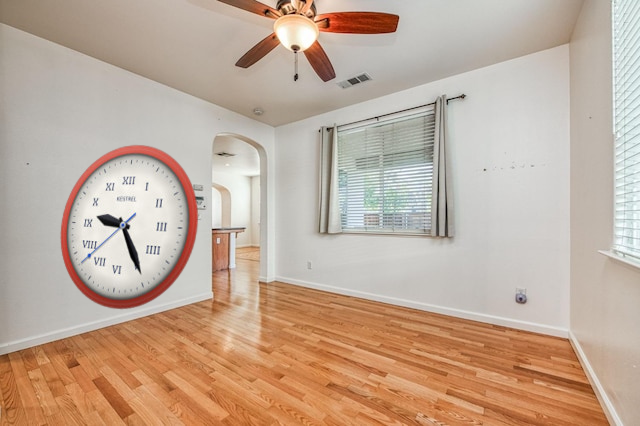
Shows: 9:24:38
